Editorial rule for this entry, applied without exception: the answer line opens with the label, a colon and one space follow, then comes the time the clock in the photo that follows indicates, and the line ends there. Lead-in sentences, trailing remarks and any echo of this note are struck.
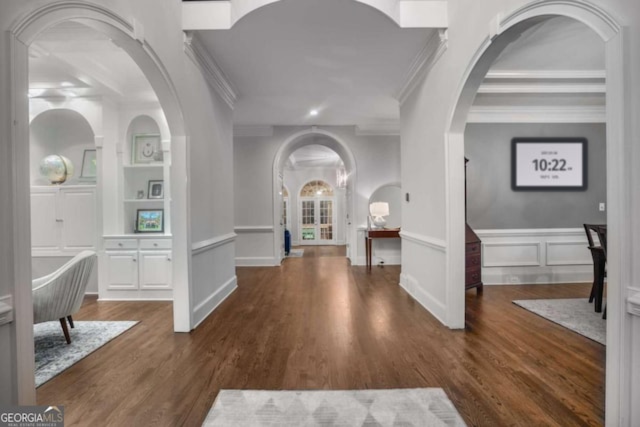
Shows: 10:22
